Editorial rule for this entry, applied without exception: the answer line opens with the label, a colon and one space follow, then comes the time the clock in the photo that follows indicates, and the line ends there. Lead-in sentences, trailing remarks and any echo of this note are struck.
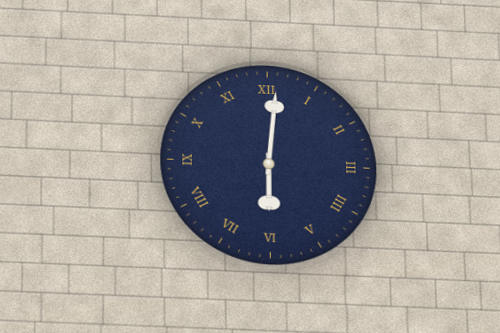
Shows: 6:01
